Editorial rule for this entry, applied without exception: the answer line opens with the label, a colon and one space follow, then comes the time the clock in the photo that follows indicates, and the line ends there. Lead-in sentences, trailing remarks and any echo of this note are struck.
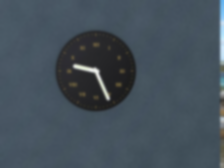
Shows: 9:26
